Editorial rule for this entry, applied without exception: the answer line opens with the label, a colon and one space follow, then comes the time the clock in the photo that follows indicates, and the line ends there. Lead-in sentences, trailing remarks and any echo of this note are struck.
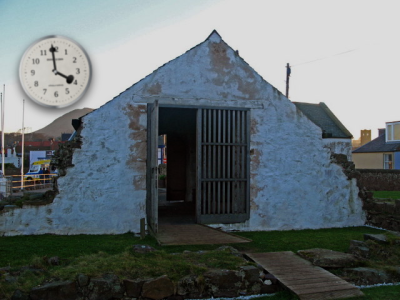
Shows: 3:59
